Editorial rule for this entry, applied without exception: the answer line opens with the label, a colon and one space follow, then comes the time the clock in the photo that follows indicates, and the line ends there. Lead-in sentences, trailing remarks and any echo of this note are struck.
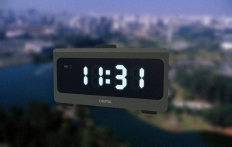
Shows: 11:31
